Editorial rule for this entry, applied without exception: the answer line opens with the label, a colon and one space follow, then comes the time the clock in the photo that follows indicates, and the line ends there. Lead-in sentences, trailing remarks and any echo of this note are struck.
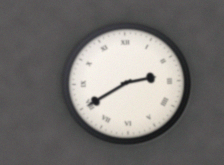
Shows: 2:40
